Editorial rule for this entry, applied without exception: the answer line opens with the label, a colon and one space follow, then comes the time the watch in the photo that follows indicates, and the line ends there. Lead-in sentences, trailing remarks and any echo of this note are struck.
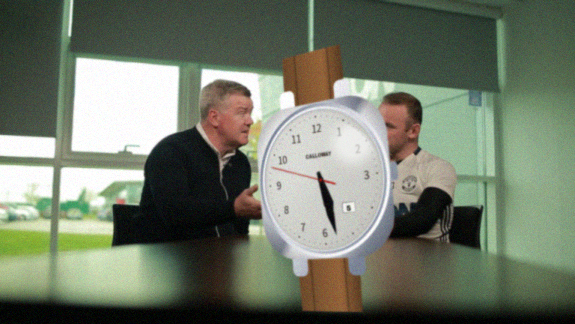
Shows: 5:27:48
